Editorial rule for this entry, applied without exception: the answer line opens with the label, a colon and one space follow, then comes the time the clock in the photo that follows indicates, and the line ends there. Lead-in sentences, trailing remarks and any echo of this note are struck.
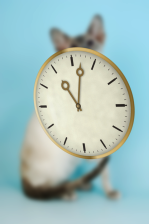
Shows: 11:02
